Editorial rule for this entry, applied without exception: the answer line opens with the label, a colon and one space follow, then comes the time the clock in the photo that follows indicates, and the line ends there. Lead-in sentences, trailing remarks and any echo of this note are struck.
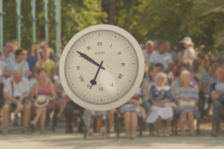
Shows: 6:51
